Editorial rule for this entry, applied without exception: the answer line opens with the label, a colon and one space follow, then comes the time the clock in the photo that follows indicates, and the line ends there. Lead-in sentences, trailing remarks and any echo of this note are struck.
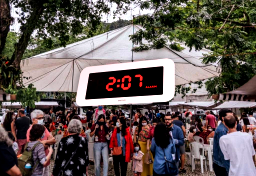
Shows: 2:07
